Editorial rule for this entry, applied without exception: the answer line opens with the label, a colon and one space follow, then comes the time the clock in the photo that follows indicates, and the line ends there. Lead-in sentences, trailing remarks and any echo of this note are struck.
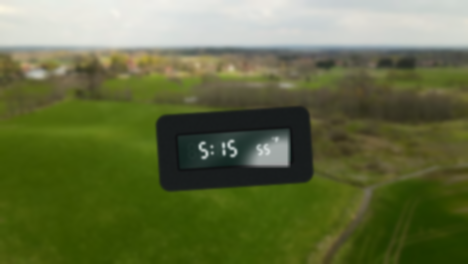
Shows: 5:15
